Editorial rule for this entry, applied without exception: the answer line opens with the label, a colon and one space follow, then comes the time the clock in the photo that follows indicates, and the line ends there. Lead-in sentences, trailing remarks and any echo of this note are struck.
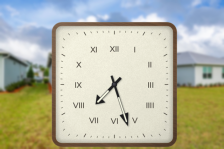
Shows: 7:27
